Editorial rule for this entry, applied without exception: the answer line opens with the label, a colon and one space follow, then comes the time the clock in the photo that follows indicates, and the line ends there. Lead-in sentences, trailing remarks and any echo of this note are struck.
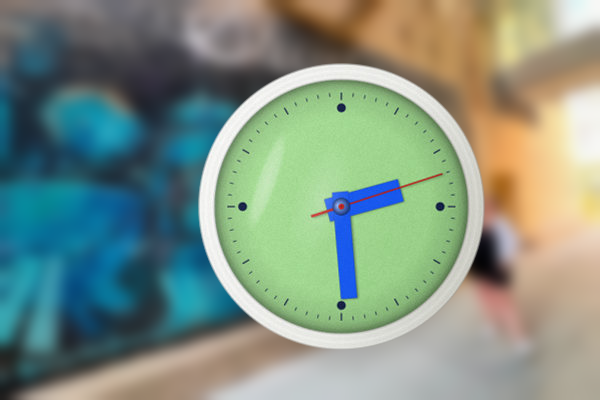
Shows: 2:29:12
